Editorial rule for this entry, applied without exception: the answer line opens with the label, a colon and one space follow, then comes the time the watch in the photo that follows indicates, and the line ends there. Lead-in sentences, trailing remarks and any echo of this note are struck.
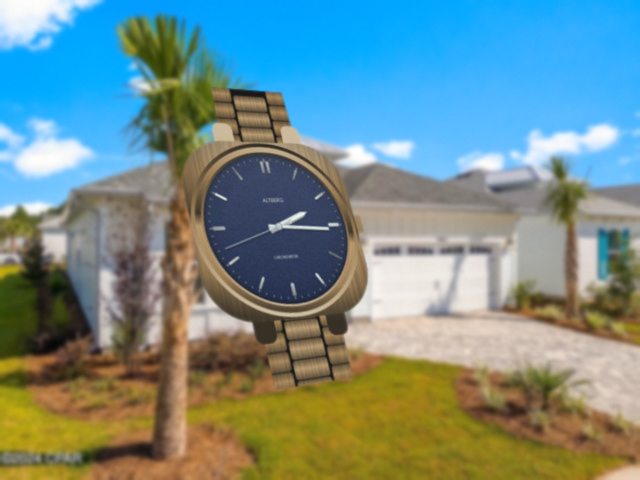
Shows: 2:15:42
